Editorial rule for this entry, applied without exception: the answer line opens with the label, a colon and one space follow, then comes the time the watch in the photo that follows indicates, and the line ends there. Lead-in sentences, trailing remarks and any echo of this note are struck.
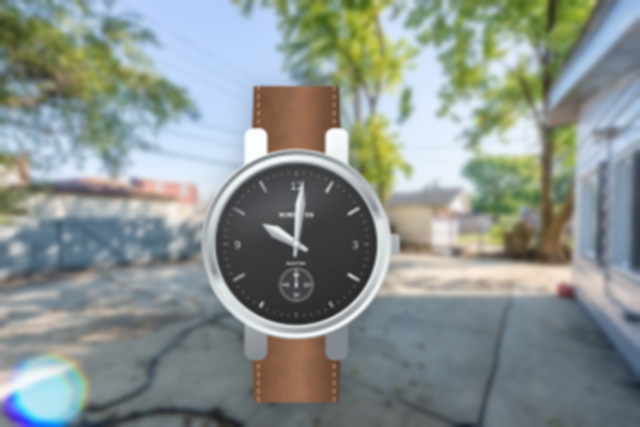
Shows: 10:01
